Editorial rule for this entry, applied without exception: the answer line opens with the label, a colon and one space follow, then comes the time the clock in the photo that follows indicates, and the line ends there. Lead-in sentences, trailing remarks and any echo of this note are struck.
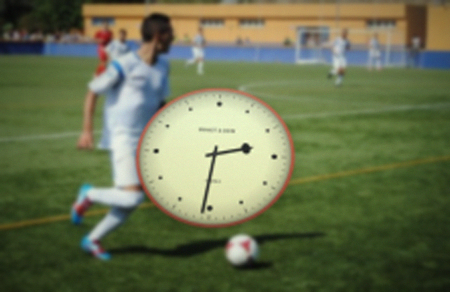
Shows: 2:31
